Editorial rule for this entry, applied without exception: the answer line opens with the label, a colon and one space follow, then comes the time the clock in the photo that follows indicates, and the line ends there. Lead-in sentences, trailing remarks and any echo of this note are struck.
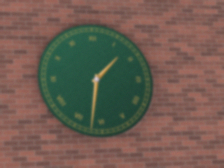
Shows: 1:32
